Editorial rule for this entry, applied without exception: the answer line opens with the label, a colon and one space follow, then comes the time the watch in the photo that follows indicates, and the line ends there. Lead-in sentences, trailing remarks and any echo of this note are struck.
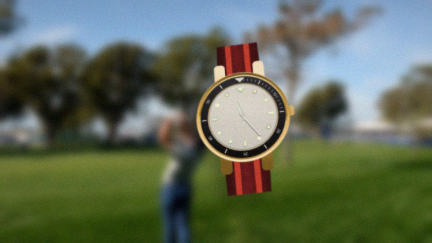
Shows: 11:24
